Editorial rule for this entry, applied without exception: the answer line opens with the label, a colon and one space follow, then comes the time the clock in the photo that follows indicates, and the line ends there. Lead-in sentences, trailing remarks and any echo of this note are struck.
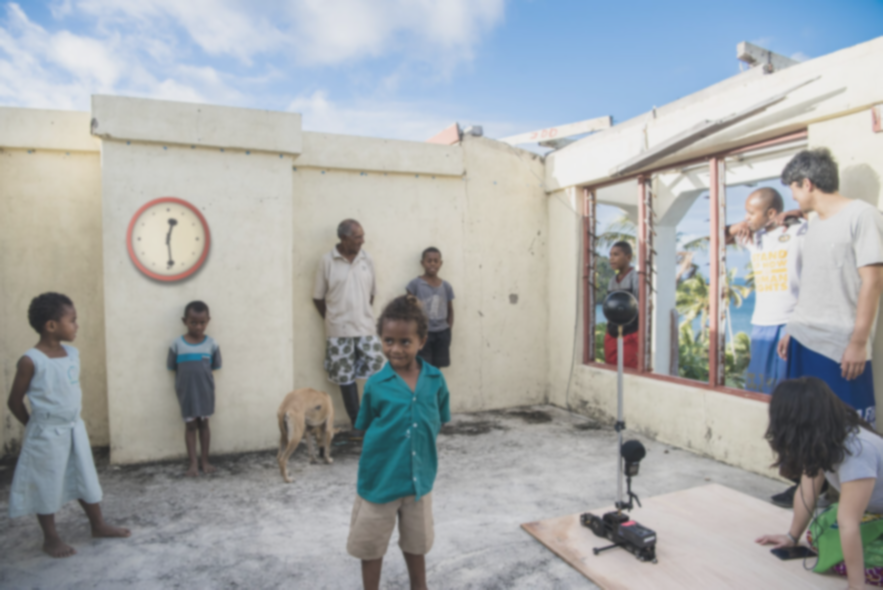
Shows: 12:29
